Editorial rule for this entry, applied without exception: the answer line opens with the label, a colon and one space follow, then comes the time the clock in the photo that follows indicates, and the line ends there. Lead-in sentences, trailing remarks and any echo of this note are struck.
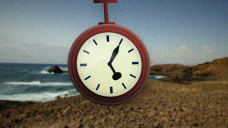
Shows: 5:05
